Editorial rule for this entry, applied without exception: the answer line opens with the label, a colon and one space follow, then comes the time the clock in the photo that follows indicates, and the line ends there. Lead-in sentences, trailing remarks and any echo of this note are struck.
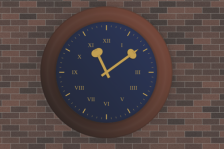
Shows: 11:09
